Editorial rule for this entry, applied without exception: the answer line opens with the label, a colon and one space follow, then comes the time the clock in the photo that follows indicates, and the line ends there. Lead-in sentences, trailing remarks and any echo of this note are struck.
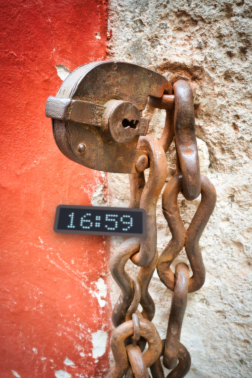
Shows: 16:59
